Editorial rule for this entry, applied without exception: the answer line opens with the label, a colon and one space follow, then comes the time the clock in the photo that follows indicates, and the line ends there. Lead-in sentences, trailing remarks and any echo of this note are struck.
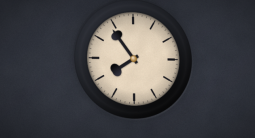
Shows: 7:54
